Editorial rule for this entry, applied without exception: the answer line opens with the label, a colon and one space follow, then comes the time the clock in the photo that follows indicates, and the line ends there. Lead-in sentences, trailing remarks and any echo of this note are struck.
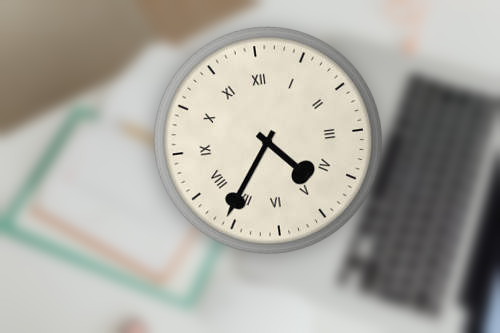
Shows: 4:36
